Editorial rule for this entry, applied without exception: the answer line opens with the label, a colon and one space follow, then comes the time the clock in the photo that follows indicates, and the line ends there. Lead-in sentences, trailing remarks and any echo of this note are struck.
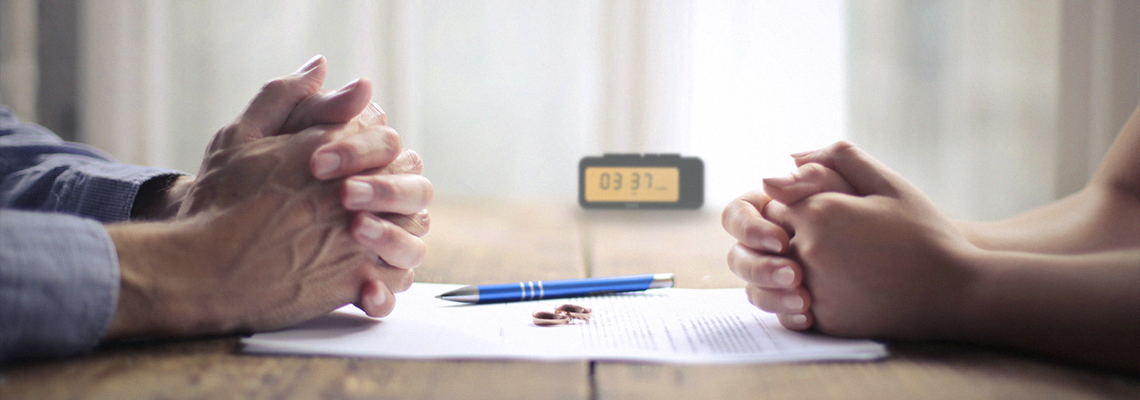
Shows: 3:37
